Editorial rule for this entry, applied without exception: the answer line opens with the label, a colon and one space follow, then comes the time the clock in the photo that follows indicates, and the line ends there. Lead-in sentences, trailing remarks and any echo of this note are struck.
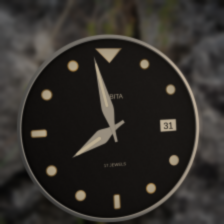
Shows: 7:58
